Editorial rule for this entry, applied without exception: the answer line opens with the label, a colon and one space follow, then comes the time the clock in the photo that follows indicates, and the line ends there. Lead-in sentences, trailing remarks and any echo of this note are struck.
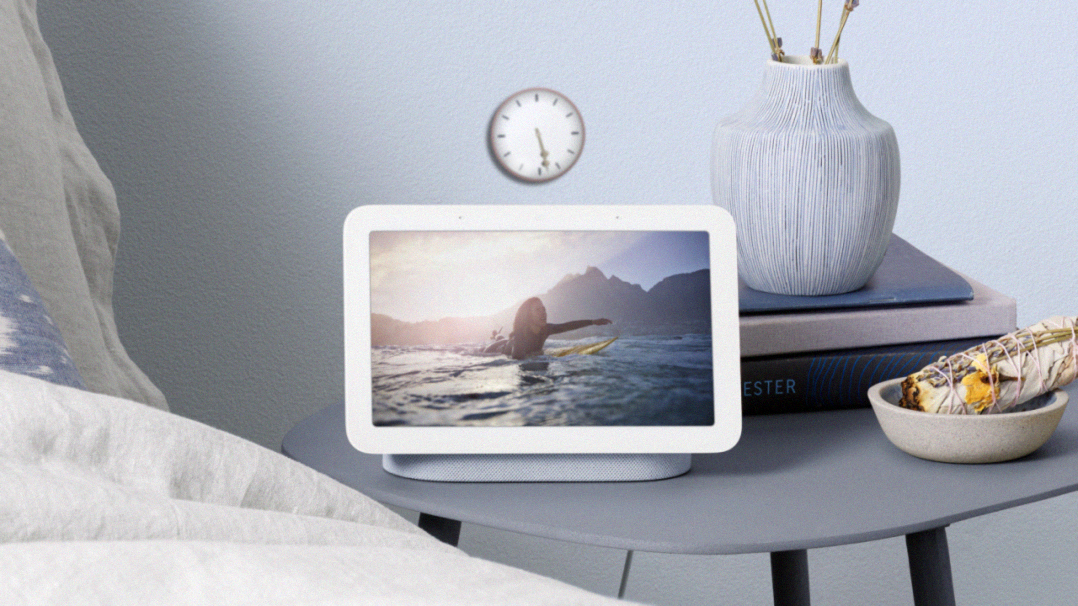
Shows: 5:28
